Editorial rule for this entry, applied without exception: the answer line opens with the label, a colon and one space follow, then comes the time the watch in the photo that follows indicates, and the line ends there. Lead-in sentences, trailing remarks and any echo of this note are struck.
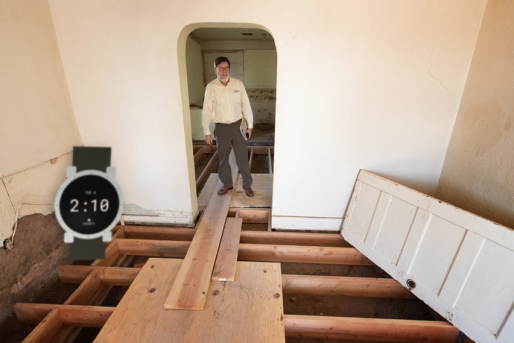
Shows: 2:10
